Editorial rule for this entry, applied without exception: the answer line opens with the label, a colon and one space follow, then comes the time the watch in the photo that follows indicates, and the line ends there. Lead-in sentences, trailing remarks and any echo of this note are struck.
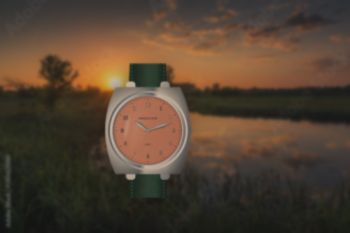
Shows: 10:12
